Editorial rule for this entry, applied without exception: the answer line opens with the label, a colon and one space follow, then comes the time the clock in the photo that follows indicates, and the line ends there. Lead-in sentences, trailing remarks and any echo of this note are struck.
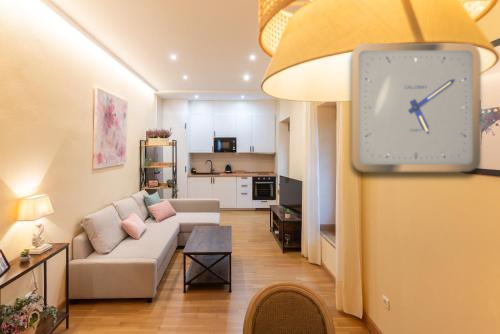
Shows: 5:09
